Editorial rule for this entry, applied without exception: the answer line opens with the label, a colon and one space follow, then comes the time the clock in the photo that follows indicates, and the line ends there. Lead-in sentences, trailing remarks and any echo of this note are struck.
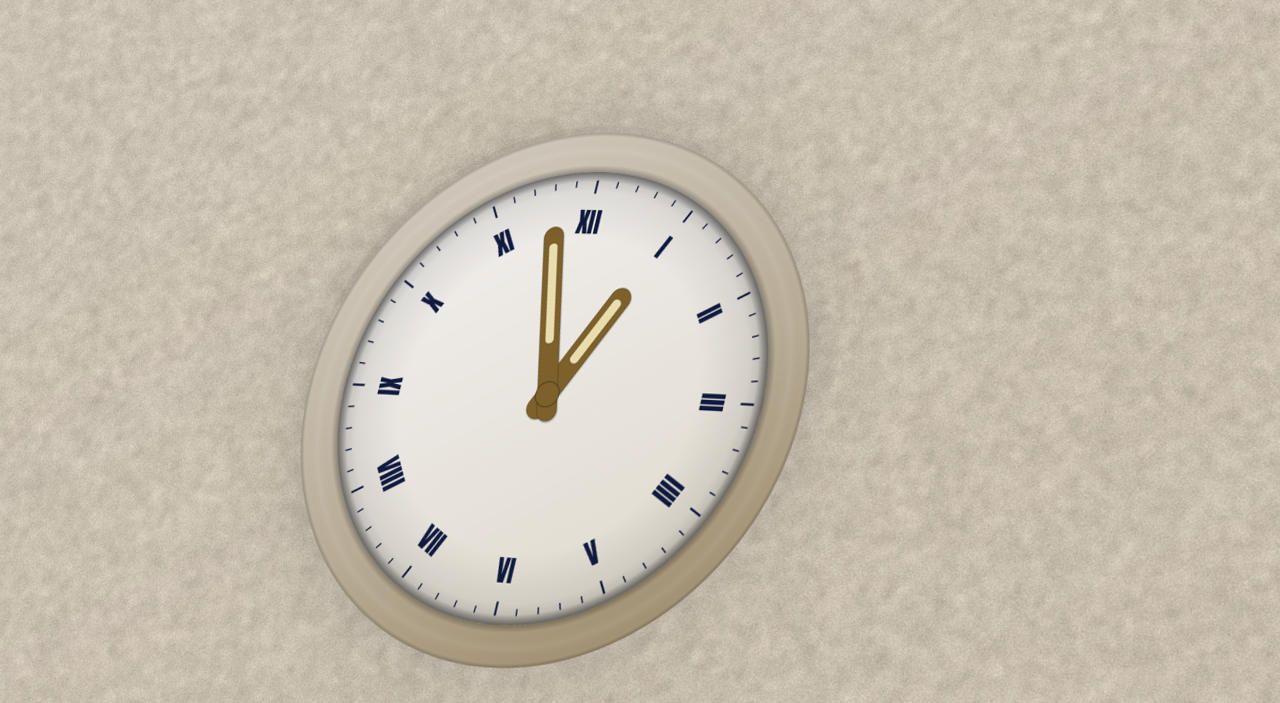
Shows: 12:58
